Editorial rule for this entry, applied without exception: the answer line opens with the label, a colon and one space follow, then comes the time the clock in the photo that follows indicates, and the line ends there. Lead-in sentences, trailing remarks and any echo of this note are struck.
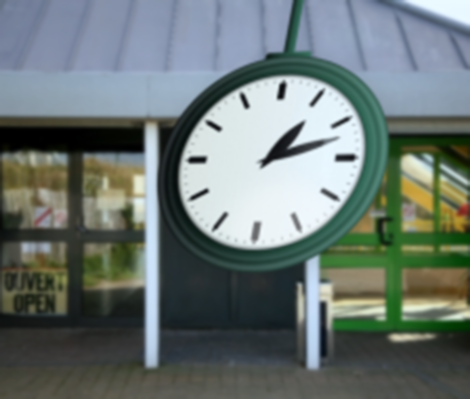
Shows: 1:12
